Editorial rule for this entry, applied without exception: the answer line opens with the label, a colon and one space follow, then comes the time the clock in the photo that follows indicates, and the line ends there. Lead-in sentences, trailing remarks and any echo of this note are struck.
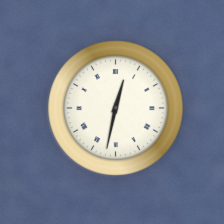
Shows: 12:32
